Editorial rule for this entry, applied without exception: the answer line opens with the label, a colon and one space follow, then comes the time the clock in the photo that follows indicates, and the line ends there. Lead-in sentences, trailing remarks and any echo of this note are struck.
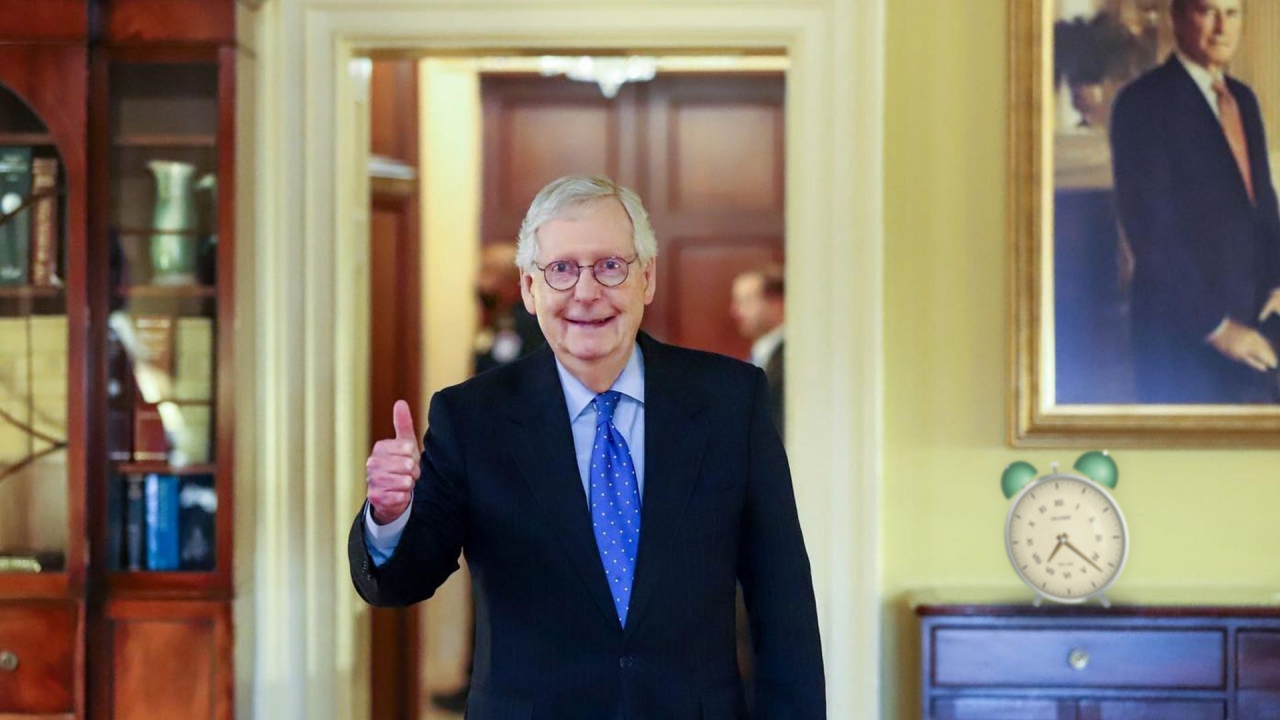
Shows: 7:22
